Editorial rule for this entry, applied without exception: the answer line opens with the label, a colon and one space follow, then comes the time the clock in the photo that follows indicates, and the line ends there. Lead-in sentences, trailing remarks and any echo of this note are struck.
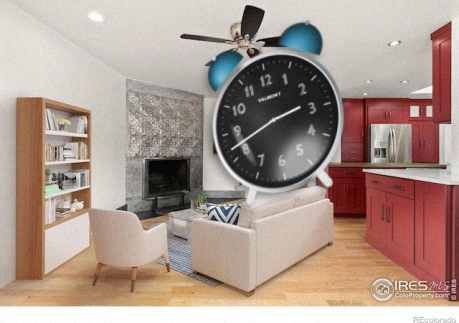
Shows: 2:42
